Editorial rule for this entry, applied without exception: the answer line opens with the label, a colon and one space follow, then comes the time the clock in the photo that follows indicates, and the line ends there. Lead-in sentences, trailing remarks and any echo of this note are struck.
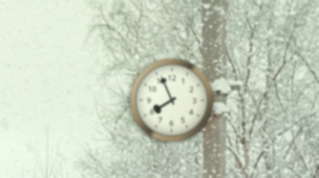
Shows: 7:56
